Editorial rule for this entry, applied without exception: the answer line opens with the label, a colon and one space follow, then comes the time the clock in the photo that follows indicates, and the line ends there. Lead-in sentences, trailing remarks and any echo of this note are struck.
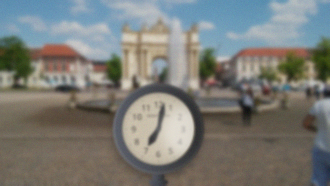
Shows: 7:02
